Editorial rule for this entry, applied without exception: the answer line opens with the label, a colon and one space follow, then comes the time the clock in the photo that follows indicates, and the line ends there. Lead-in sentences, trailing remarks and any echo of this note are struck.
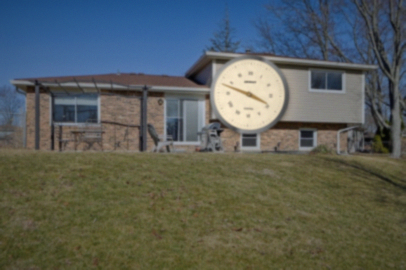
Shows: 3:48
